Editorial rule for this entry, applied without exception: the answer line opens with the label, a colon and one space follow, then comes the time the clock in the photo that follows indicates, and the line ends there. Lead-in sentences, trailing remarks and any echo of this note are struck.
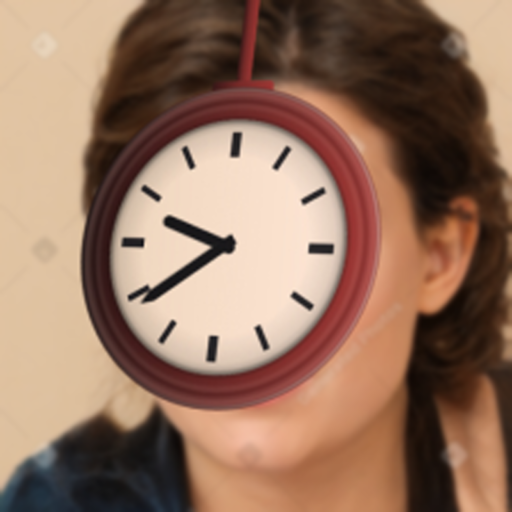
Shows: 9:39
